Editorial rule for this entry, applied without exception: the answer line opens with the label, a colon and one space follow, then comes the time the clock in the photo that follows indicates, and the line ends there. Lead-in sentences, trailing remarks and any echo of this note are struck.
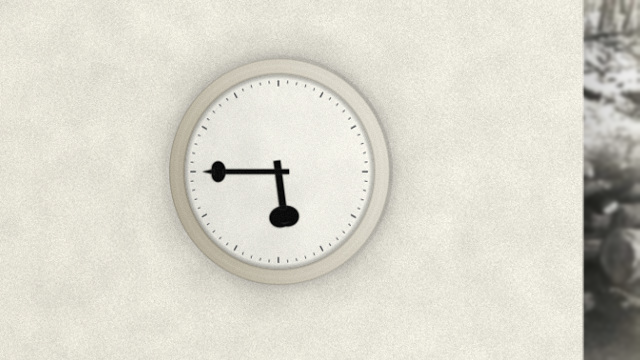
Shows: 5:45
